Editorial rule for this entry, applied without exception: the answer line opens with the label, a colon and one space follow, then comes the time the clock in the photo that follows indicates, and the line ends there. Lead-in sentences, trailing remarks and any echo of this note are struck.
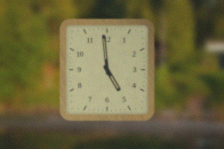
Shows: 4:59
